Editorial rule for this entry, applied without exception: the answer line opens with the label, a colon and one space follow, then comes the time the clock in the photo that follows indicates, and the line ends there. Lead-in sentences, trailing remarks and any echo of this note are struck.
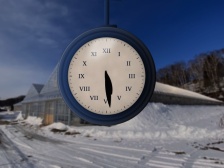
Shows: 5:29
